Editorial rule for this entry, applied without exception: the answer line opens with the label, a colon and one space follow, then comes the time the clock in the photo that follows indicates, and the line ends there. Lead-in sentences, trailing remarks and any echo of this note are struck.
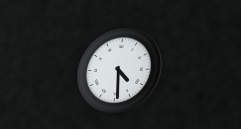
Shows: 4:29
